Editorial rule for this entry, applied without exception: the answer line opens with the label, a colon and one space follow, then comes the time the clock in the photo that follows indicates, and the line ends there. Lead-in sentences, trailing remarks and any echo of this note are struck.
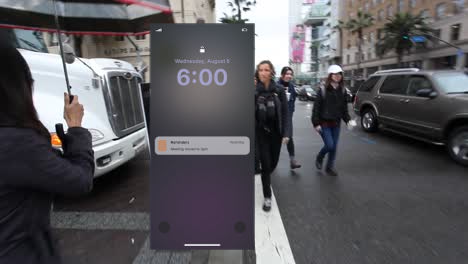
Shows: 6:00
